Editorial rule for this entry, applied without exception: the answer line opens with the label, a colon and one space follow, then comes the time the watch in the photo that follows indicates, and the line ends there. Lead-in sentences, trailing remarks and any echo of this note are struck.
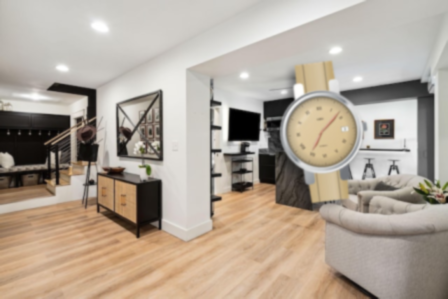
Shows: 7:08
